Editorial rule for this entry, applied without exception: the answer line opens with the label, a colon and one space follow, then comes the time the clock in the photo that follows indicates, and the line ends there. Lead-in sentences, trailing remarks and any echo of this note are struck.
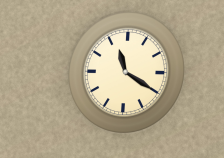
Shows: 11:20
